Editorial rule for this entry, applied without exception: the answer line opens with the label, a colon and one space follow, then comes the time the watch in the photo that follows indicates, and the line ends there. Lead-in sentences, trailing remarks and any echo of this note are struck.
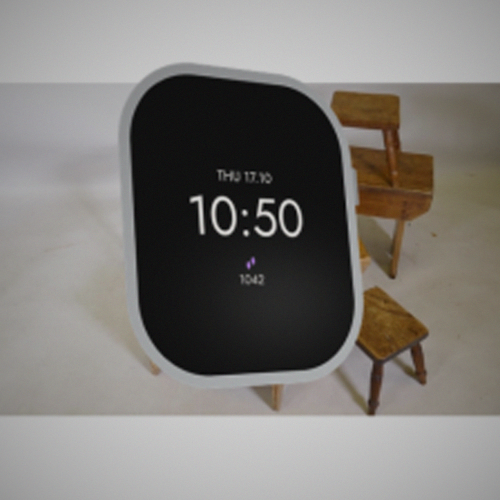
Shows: 10:50
